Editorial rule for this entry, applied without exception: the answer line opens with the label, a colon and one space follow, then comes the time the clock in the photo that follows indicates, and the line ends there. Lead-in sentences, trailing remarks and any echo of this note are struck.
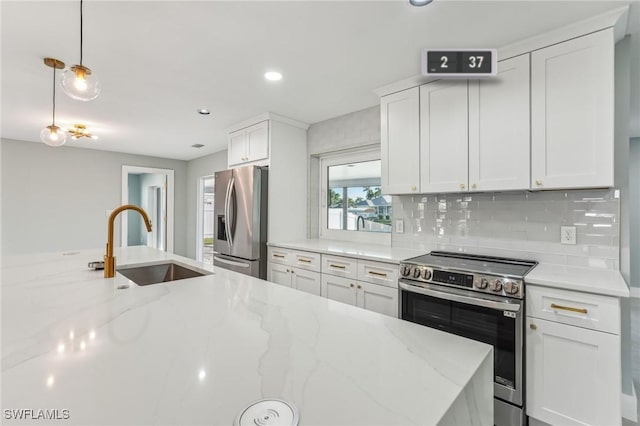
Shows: 2:37
